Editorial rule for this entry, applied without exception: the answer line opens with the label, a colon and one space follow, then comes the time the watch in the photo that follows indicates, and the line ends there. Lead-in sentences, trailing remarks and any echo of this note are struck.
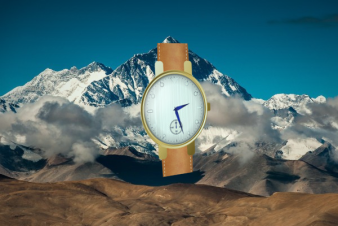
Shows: 2:27
